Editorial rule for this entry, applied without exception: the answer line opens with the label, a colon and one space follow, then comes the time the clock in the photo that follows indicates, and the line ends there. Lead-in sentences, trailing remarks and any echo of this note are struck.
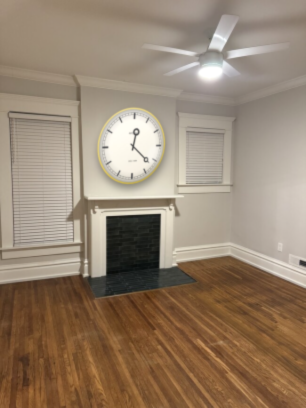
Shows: 12:22
